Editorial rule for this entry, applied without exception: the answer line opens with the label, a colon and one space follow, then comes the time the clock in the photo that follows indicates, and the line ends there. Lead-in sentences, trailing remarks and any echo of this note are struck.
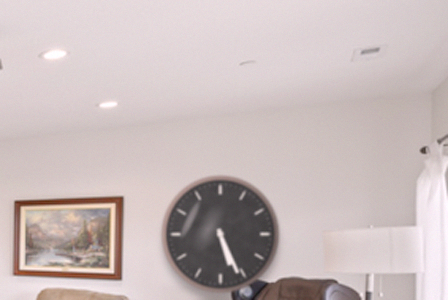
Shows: 5:26
